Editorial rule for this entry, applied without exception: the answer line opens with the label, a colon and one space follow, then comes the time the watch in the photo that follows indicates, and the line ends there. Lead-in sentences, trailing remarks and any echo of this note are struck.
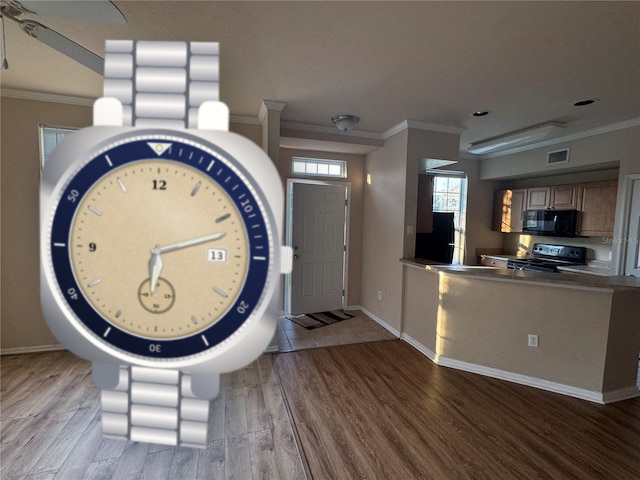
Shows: 6:12
